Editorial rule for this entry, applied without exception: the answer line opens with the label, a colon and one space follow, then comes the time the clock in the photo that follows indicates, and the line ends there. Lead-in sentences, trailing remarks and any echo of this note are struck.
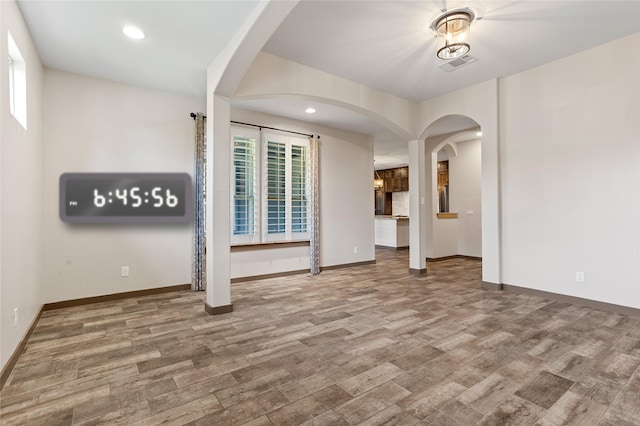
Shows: 6:45:56
